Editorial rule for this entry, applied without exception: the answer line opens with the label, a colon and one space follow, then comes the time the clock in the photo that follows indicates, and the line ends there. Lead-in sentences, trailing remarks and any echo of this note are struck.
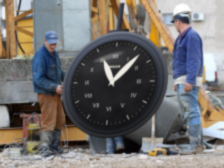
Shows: 11:07
